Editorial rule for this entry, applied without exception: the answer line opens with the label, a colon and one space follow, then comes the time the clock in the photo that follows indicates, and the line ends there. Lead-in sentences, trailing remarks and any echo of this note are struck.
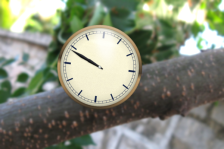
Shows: 9:49
